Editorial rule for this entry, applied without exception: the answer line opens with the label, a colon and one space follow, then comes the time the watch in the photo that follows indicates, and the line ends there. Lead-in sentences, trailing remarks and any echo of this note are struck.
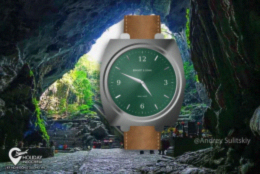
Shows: 4:49
